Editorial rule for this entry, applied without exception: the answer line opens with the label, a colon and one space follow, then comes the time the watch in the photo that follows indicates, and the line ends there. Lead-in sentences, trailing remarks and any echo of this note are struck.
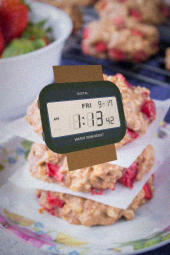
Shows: 1:13:42
